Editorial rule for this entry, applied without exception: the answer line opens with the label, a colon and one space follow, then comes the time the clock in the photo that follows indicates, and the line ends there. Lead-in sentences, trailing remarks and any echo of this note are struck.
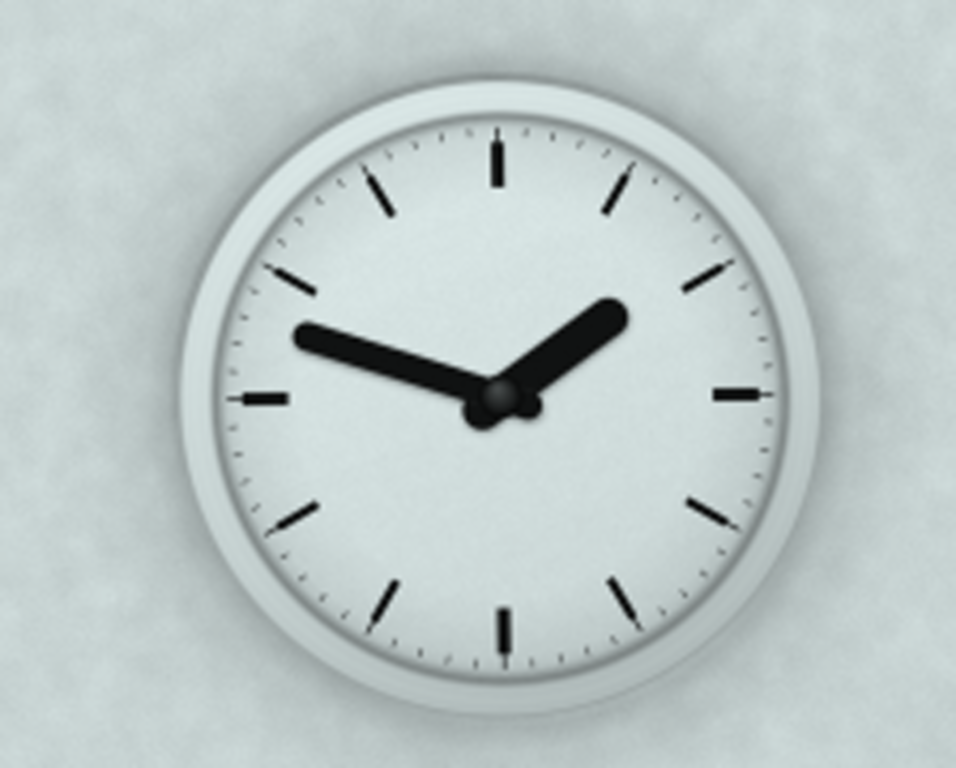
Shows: 1:48
